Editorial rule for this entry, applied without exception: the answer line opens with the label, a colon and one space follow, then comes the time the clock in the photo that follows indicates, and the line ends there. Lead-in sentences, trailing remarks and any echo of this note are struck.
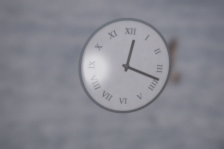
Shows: 12:18
